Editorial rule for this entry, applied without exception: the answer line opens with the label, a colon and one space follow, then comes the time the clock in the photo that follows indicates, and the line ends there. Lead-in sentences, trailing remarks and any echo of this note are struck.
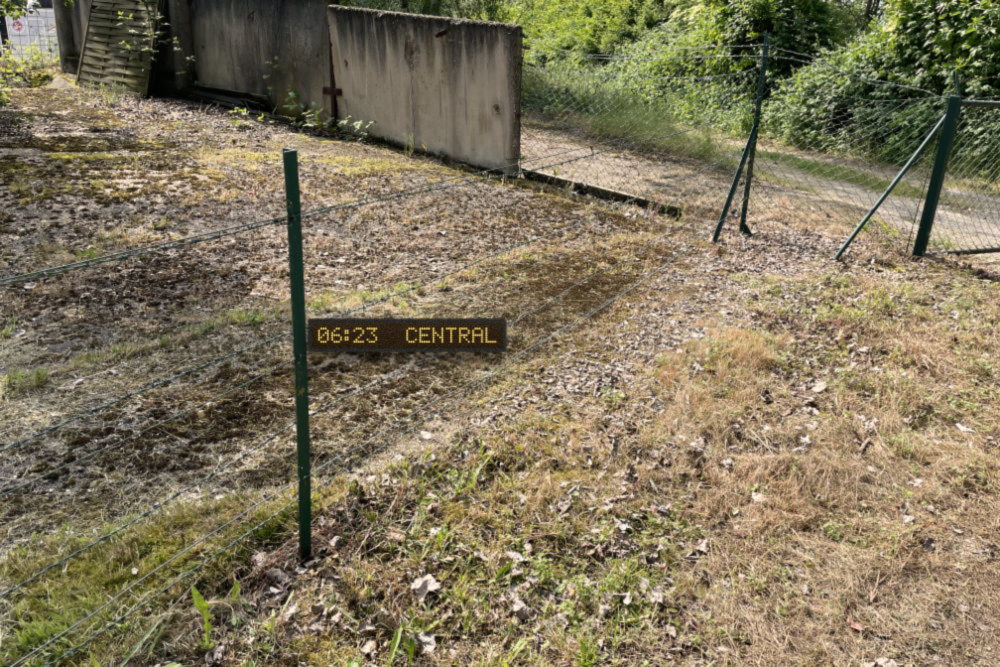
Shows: 6:23
